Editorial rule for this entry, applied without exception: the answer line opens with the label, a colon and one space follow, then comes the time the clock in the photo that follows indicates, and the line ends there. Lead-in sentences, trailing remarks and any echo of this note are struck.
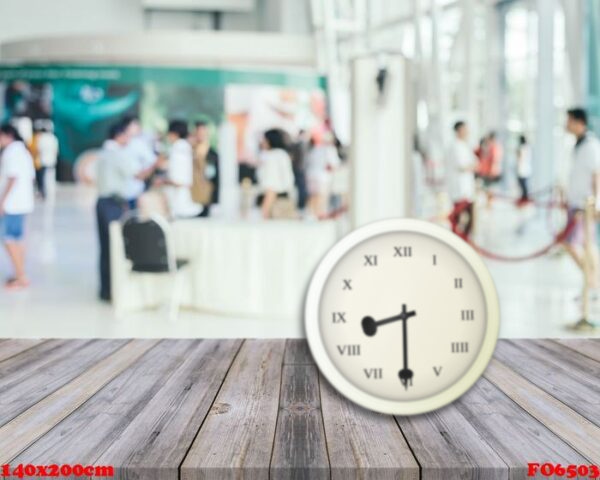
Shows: 8:30
